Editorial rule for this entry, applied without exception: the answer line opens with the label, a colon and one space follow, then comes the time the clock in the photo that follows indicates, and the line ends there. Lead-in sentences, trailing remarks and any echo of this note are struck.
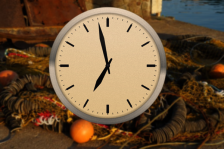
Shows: 6:58
